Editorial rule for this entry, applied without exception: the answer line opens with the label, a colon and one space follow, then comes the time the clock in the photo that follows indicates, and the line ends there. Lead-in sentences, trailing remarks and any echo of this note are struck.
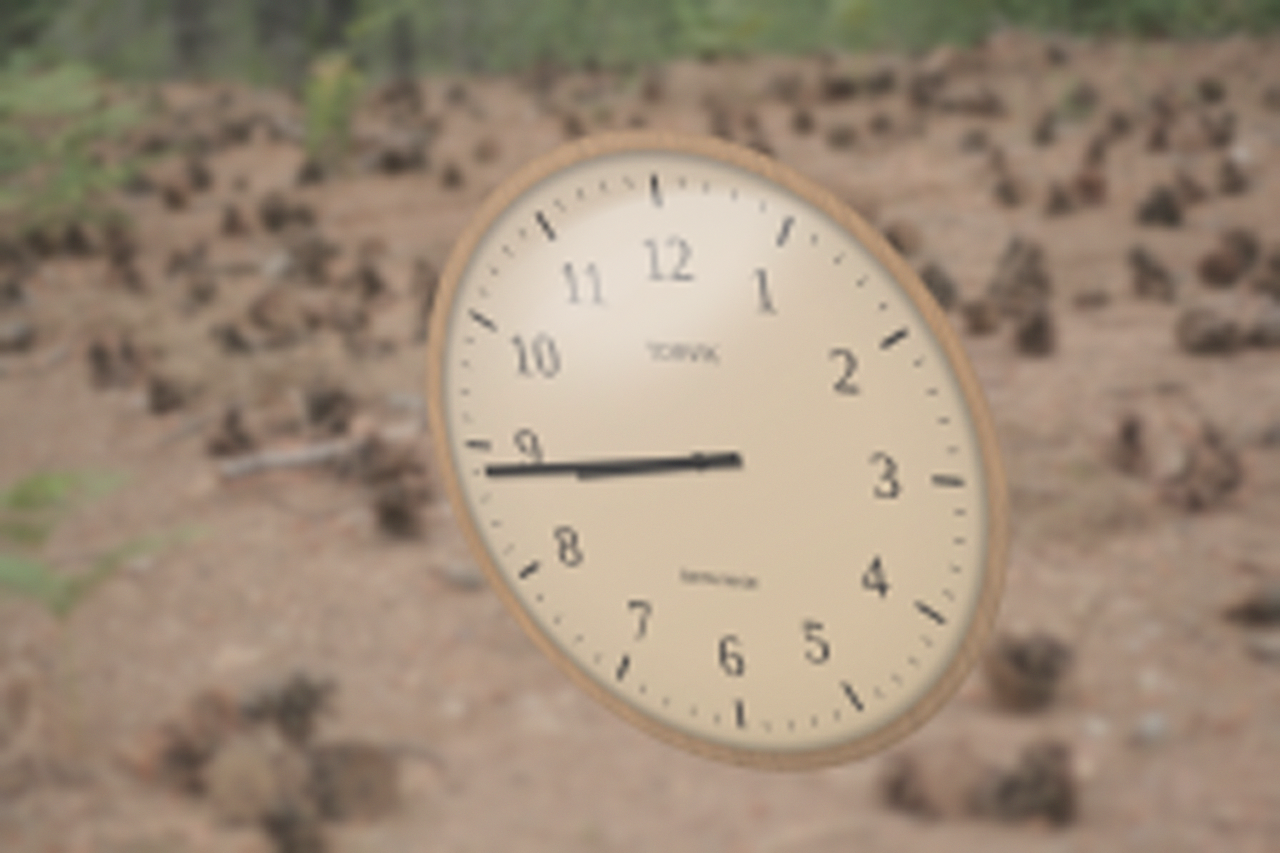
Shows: 8:44
